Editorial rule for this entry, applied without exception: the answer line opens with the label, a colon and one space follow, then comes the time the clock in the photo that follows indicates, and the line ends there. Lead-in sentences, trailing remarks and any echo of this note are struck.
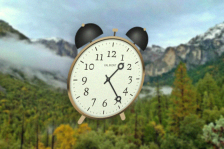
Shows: 1:24
